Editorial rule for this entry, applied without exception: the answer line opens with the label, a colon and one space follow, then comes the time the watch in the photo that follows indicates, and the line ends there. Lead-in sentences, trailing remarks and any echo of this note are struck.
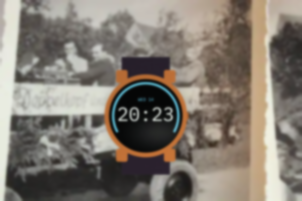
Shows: 20:23
